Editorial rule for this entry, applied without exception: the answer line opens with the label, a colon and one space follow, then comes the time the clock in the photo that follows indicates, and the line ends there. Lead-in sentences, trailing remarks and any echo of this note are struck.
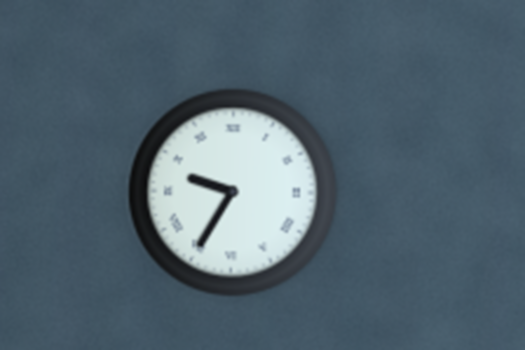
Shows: 9:35
